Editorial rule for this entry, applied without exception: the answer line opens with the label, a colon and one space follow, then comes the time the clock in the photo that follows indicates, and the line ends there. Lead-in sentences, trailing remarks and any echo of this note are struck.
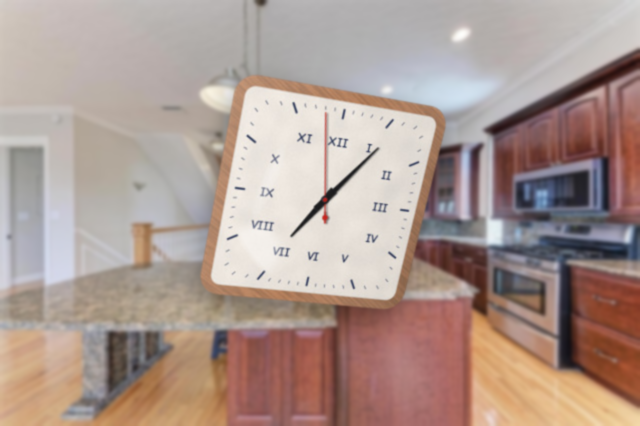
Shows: 7:05:58
